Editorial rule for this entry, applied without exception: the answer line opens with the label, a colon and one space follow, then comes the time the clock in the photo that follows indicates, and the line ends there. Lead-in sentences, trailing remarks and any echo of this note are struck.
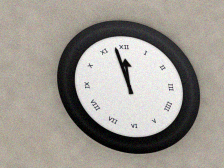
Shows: 11:58
